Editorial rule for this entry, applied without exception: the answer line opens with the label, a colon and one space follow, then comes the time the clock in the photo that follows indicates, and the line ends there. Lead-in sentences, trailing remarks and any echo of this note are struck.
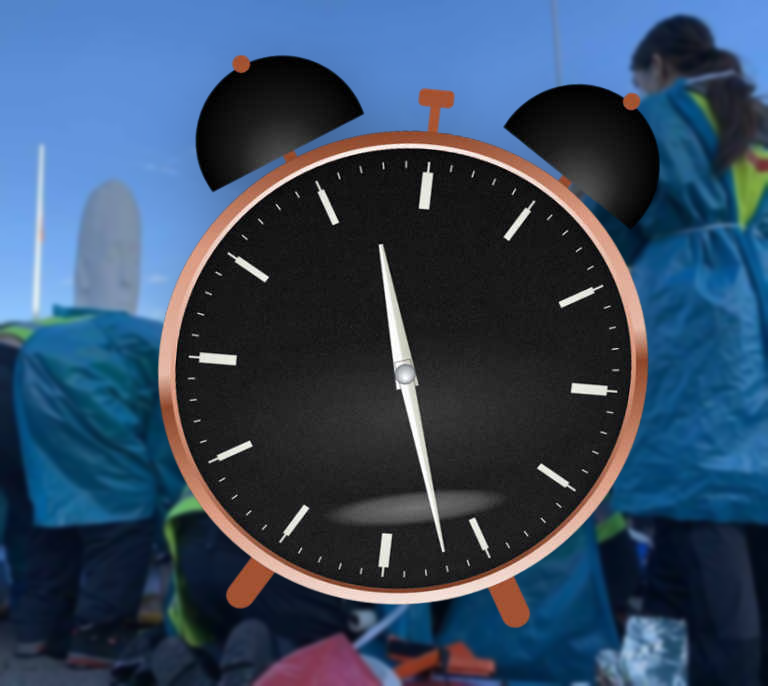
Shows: 11:27
